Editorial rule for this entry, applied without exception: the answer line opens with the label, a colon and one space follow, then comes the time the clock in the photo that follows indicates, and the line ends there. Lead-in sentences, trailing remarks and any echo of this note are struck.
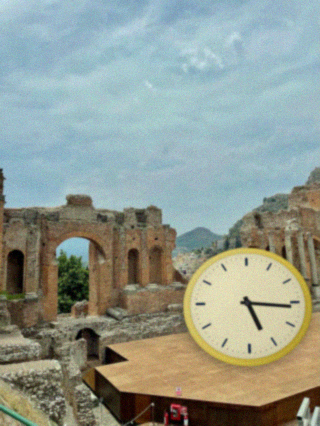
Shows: 5:16
